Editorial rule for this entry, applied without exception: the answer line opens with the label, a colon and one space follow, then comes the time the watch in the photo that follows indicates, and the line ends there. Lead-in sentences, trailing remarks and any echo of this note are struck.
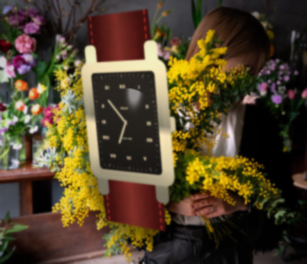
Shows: 6:53
